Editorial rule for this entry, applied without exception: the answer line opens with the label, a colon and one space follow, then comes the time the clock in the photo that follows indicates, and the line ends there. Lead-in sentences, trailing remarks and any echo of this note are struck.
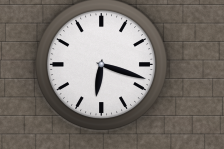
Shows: 6:18
